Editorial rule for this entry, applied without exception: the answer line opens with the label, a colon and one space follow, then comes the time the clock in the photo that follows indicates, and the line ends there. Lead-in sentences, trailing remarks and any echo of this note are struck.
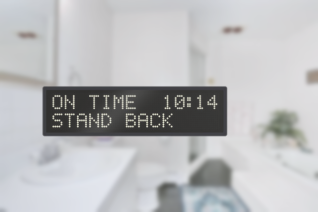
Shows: 10:14
